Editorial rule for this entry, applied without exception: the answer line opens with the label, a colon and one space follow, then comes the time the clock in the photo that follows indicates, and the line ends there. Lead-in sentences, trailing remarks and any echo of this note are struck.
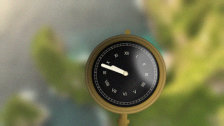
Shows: 9:48
